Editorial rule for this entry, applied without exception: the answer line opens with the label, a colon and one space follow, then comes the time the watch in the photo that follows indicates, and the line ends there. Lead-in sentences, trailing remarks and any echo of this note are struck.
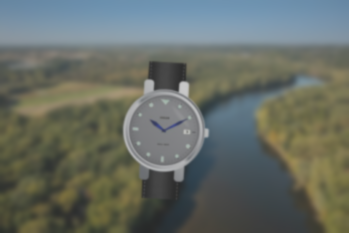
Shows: 10:10
